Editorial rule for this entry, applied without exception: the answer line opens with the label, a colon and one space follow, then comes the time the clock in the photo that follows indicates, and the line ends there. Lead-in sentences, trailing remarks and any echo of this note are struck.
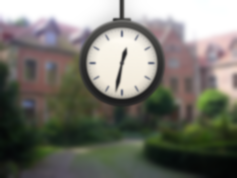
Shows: 12:32
